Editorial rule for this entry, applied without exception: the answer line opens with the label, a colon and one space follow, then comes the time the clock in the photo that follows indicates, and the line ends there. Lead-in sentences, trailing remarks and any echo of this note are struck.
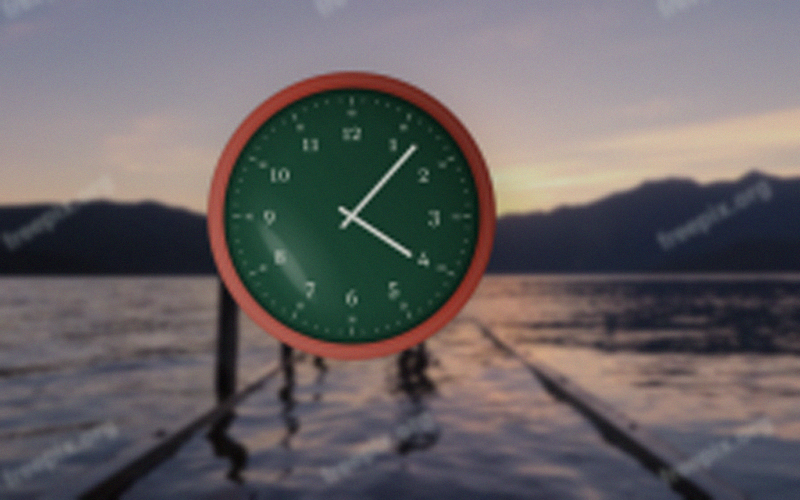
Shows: 4:07
